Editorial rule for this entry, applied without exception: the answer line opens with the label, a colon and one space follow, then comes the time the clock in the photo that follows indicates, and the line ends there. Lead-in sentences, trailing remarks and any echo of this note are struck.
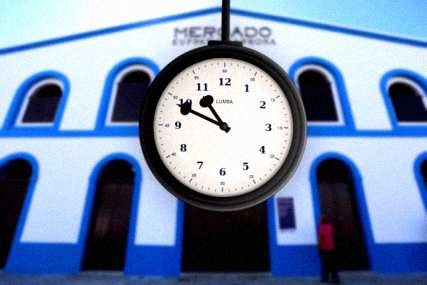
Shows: 10:49
